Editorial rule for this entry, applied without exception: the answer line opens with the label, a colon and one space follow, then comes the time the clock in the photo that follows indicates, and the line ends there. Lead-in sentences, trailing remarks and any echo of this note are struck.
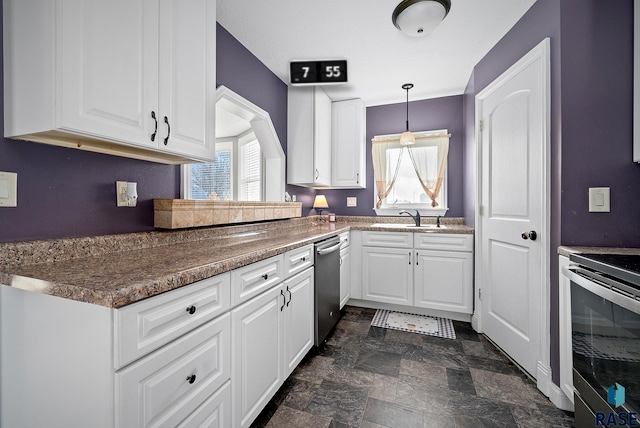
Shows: 7:55
